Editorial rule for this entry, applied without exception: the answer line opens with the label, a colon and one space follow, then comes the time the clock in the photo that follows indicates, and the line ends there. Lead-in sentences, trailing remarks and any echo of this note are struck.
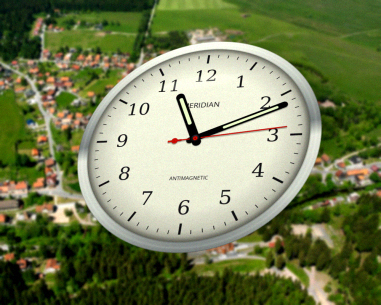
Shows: 11:11:14
